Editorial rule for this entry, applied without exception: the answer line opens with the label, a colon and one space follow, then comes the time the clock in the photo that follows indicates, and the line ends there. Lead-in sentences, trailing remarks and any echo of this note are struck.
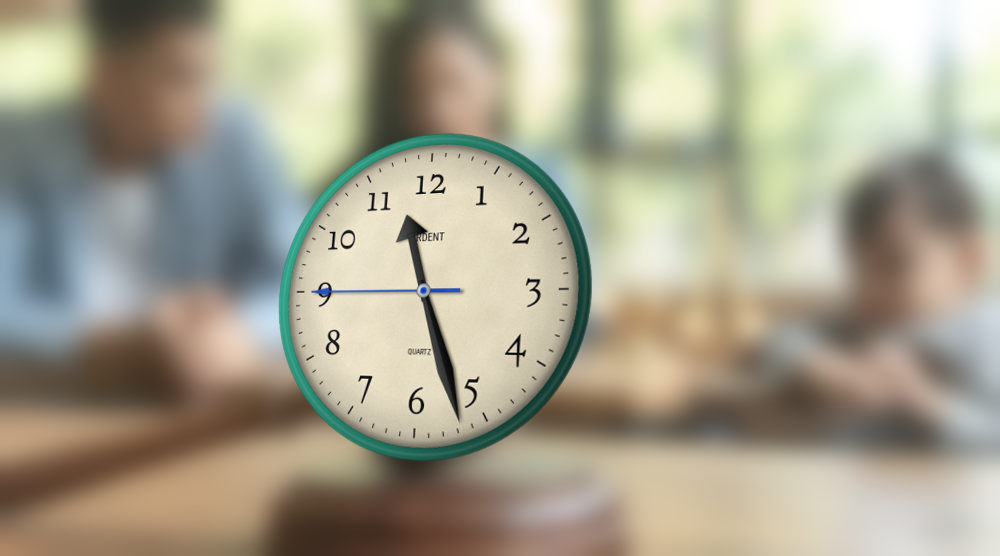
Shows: 11:26:45
